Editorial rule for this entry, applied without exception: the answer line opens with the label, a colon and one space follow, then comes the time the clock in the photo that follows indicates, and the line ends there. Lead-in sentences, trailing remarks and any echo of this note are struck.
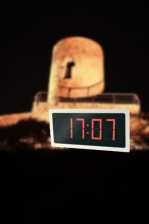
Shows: 17:07
